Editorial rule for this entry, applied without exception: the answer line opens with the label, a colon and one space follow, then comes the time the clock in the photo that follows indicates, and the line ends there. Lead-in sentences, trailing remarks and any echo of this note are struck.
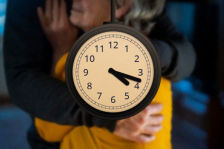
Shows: 4:18
